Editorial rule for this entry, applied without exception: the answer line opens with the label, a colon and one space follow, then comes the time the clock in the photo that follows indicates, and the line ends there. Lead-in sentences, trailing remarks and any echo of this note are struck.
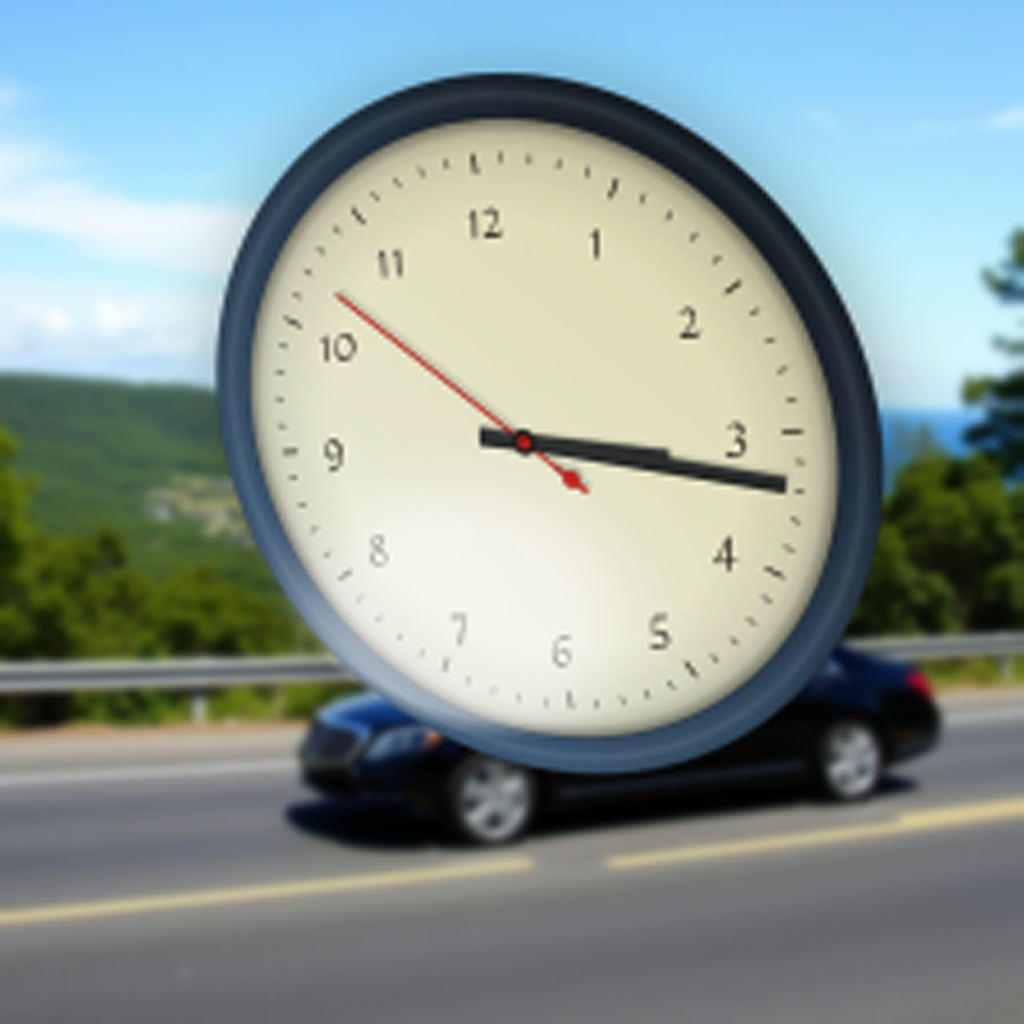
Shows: 3:16:52
